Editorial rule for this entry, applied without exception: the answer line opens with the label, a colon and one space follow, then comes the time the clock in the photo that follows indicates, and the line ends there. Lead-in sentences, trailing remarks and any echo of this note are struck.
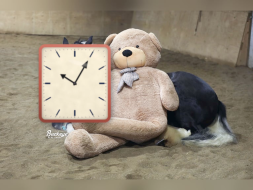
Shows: 10:05
